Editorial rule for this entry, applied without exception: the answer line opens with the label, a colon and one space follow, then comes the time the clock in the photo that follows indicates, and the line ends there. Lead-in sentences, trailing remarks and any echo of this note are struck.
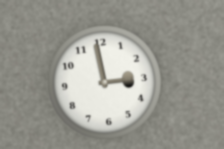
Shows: 2:59
